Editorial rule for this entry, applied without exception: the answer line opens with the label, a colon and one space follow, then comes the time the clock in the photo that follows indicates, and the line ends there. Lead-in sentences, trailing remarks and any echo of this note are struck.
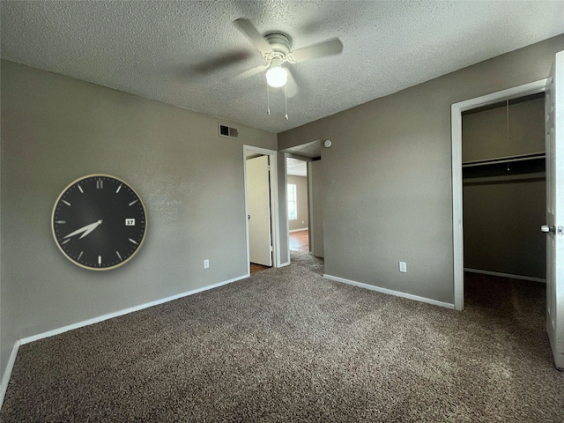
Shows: 7:41
